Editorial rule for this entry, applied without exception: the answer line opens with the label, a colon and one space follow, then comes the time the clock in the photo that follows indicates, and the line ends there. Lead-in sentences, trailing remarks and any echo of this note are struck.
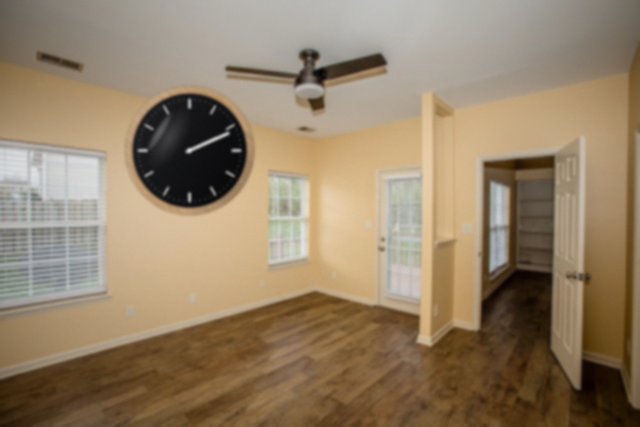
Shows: 2:11
